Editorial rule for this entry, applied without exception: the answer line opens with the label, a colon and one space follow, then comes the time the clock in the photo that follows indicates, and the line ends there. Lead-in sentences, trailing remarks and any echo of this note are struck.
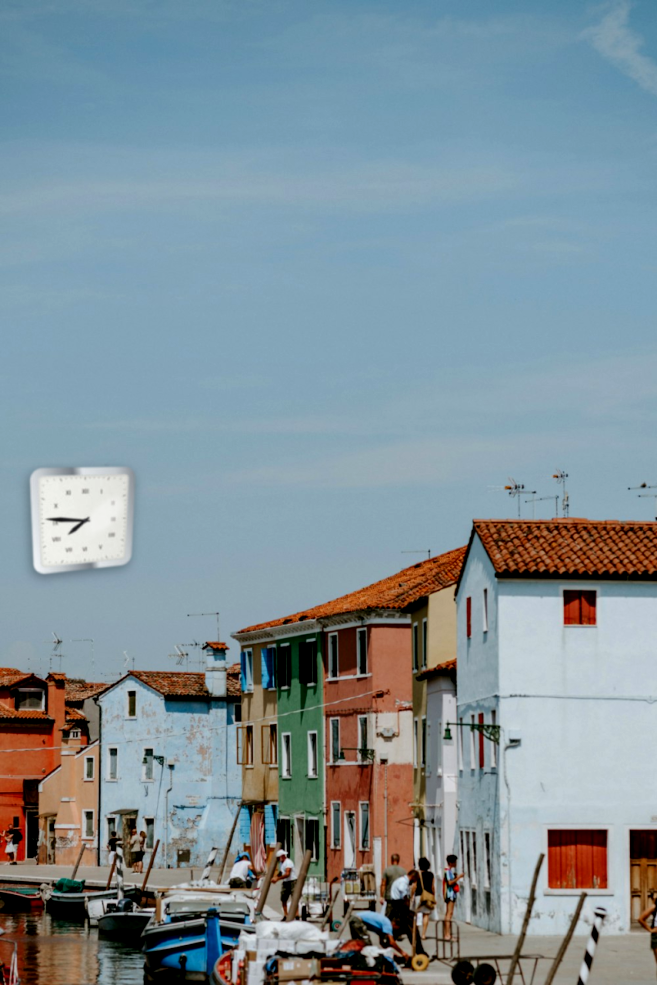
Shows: 7:46
